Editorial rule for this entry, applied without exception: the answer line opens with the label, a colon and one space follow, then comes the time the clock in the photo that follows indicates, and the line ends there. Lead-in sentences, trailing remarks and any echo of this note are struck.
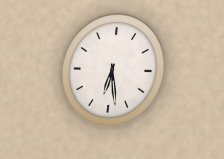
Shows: 6:28
